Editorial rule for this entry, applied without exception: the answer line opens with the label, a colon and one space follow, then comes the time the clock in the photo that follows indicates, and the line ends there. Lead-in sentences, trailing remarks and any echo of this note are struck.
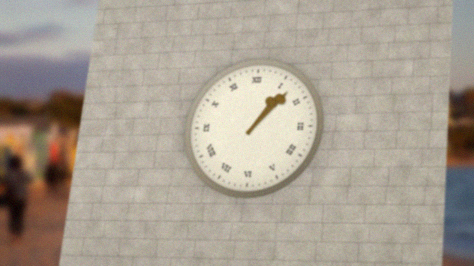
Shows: 1:07
